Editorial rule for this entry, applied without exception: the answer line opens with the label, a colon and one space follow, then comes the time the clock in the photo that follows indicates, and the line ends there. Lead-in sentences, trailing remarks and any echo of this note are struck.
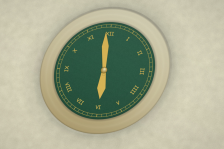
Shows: 5:59
